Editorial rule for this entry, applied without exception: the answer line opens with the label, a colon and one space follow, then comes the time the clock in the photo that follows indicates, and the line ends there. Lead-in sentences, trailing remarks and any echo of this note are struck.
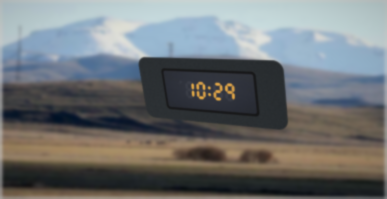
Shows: 10:29
